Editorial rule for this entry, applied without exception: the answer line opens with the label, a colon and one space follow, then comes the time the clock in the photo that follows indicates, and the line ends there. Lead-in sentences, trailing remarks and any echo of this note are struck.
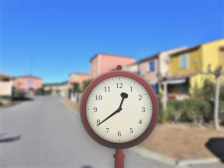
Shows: 12:39
